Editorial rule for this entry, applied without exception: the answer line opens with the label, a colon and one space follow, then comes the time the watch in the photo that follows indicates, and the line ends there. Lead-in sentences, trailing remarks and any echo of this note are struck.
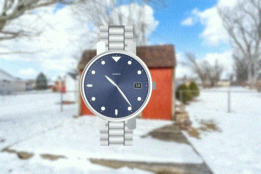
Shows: 10:24
